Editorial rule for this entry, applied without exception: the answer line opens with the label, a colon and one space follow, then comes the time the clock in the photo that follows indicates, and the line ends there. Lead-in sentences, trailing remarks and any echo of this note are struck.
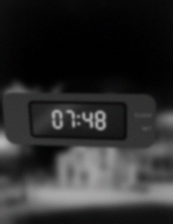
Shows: 7:48
